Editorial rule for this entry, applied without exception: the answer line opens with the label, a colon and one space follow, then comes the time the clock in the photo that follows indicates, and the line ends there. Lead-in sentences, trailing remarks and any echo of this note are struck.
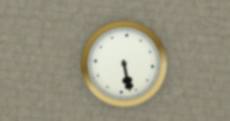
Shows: 5:27
